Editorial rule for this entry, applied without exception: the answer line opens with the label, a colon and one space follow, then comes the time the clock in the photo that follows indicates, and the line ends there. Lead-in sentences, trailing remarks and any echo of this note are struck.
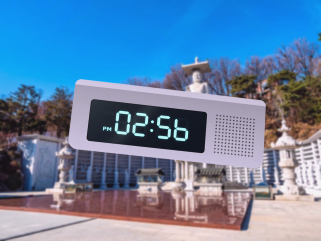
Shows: 2:56
